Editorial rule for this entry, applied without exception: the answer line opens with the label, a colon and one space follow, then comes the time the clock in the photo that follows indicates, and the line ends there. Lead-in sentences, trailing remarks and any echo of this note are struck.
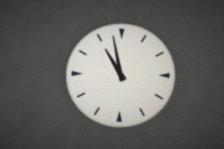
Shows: 10:58
